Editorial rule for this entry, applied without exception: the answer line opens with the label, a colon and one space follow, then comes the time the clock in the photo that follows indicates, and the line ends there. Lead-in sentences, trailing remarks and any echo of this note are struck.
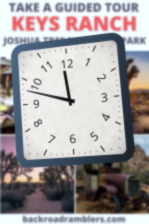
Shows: 11:48
